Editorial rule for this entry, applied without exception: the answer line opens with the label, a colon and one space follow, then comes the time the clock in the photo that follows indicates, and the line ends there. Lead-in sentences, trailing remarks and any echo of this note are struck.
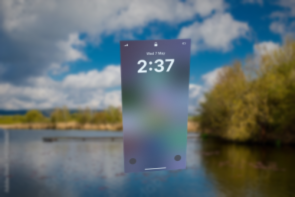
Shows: 2:37
